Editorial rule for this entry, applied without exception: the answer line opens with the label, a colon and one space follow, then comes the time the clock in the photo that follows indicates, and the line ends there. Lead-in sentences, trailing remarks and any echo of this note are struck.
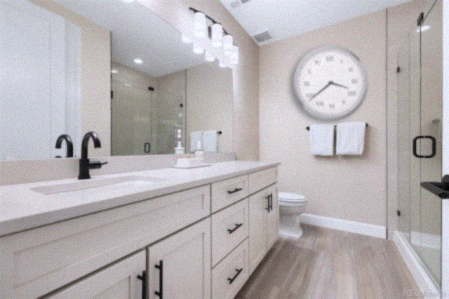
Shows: 3:39
